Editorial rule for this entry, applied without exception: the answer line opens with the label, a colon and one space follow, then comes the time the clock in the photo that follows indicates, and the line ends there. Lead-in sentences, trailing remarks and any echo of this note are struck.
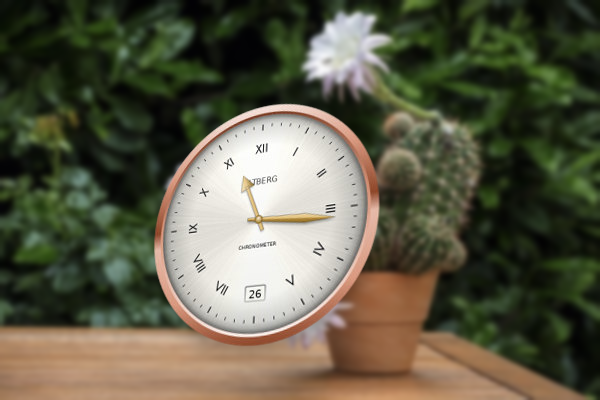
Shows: 11:16
